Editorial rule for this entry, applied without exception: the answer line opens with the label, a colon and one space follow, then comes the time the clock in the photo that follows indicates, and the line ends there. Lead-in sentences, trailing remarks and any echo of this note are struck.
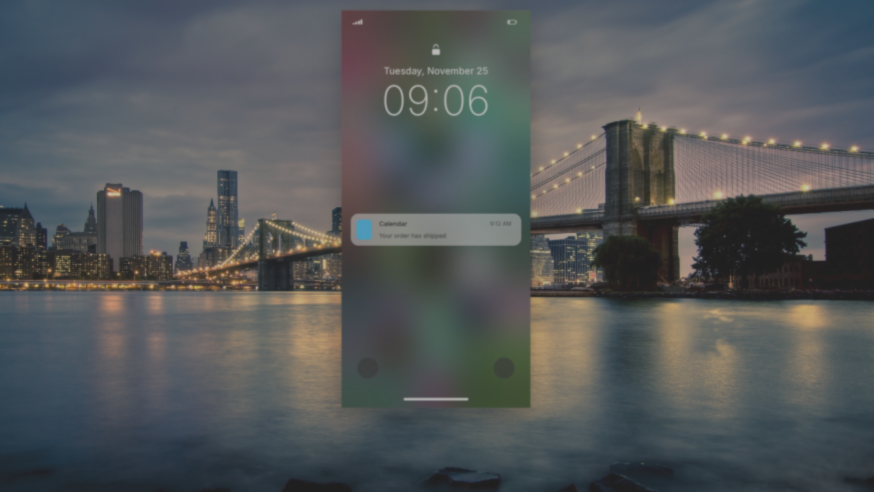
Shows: 9:06
